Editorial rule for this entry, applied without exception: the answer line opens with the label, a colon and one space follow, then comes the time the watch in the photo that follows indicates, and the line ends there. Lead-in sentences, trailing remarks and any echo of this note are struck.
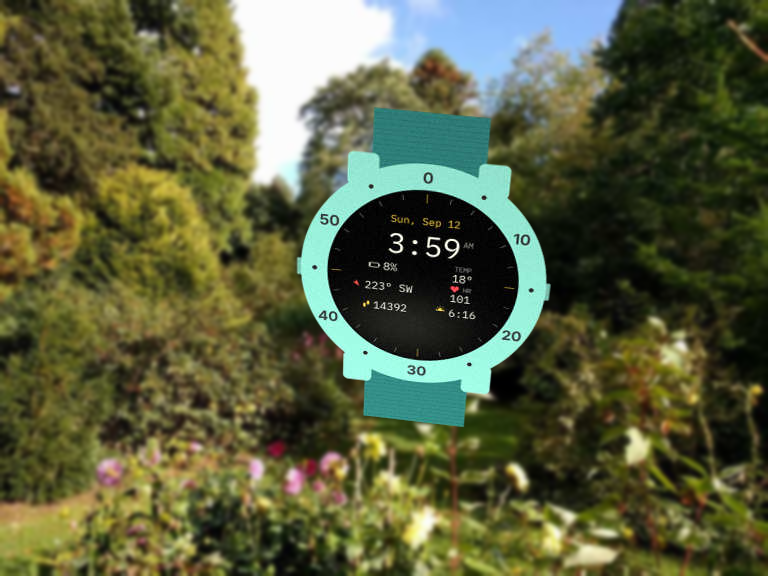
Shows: 3:59
